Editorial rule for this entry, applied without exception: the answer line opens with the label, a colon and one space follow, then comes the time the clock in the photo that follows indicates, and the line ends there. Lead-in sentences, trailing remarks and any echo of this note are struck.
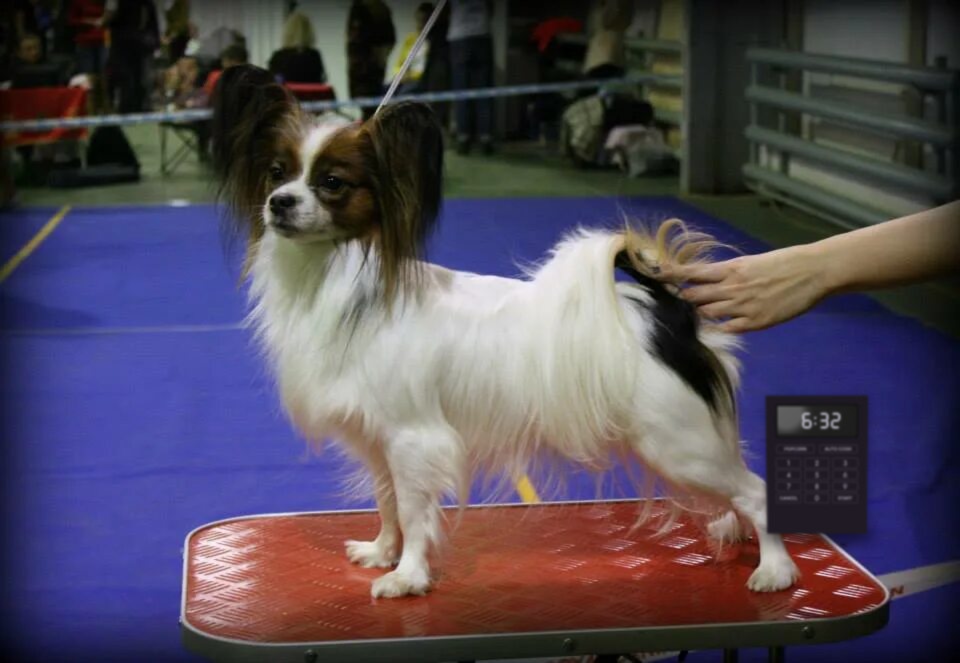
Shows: 6:32
